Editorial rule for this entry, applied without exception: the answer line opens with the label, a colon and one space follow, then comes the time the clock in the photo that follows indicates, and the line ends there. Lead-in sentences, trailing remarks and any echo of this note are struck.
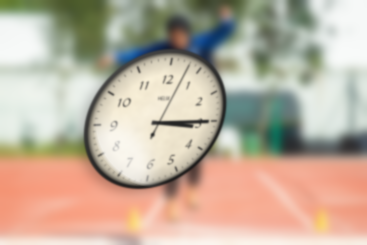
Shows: 3:15:03
